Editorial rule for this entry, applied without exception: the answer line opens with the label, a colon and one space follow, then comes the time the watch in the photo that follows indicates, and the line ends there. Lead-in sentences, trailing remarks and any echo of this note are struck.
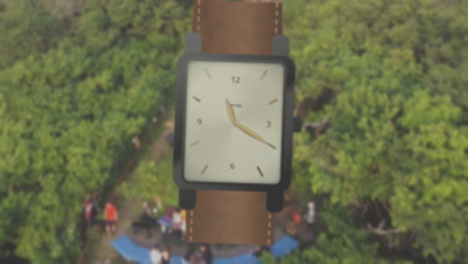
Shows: 11:20
